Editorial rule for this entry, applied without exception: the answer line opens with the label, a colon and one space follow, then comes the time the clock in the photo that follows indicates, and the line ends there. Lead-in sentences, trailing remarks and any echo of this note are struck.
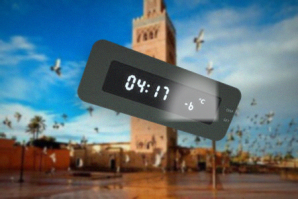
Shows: 4:17
